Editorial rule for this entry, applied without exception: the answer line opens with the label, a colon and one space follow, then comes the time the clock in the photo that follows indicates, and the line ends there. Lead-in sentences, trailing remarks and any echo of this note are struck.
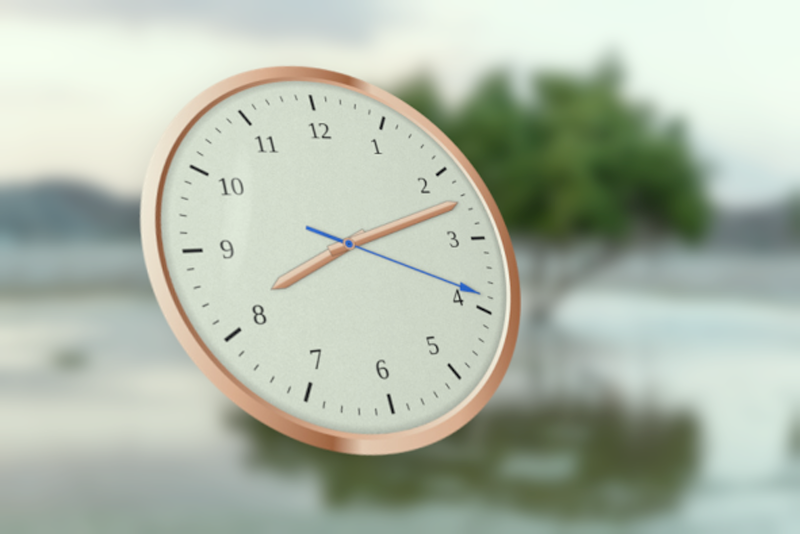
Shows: 8:12:19
